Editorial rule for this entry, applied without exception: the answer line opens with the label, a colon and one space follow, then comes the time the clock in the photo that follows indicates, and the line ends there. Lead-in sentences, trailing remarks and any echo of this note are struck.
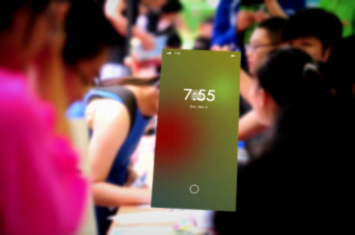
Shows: 7:55
